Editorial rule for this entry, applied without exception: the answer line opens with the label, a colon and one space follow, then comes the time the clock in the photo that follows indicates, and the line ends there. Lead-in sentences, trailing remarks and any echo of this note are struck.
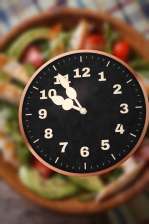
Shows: 9:55
